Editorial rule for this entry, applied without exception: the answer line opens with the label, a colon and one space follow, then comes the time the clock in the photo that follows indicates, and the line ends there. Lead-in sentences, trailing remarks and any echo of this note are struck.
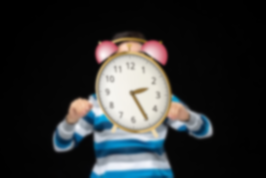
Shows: 2:25
